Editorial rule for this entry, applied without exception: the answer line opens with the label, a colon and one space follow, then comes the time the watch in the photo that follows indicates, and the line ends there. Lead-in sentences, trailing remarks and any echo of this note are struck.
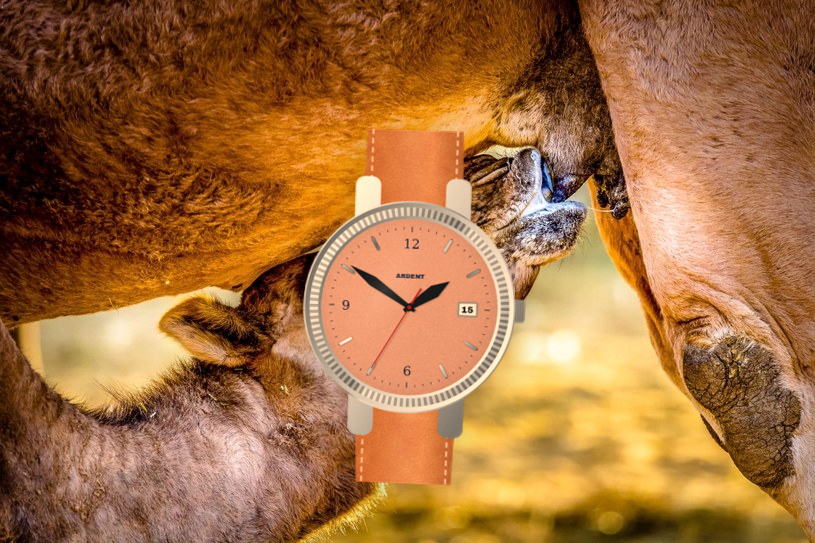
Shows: 1:50:35
